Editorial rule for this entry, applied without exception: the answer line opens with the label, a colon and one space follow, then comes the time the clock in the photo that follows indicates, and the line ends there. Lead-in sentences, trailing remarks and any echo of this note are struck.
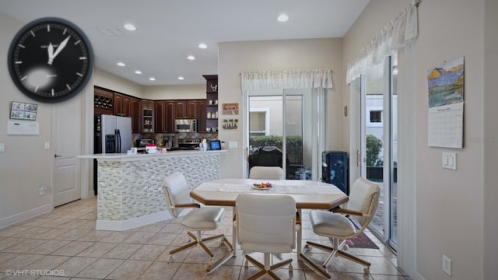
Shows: 12:07
